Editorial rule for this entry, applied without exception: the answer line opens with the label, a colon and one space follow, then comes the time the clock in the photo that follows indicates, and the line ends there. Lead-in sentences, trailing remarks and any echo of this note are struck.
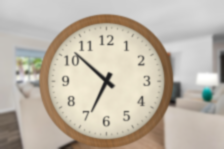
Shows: 6:52
